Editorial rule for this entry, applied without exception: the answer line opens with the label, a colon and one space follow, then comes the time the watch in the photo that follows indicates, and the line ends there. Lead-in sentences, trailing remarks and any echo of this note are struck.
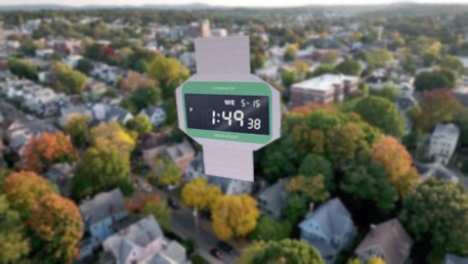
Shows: 1:49:38
